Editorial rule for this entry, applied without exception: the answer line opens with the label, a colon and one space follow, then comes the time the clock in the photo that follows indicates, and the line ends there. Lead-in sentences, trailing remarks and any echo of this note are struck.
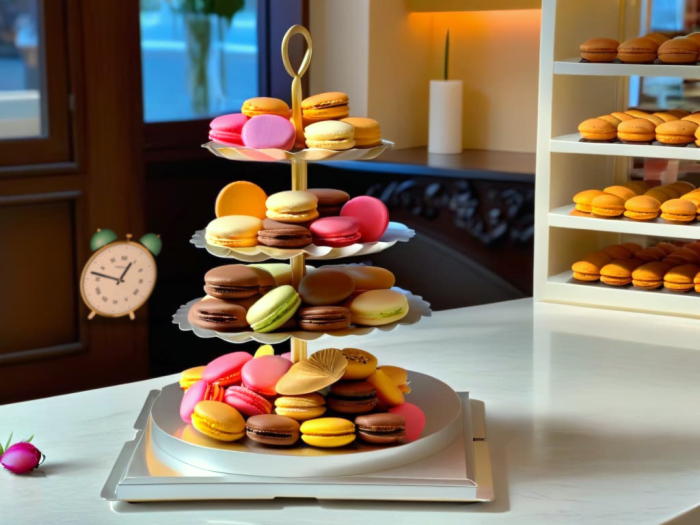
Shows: 12:47
